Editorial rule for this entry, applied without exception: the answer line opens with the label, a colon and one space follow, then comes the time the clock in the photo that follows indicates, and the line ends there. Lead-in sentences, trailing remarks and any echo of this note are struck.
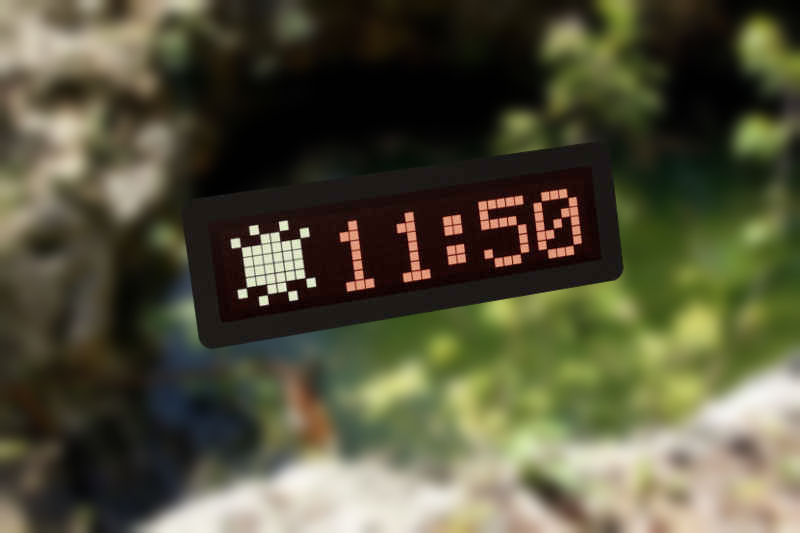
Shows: 11:50
